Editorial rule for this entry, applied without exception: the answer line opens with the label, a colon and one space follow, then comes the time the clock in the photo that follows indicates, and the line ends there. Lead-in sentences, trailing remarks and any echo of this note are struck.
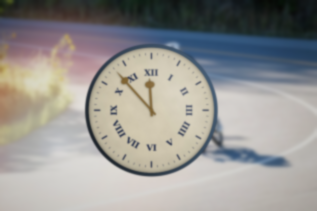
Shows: 11:53
